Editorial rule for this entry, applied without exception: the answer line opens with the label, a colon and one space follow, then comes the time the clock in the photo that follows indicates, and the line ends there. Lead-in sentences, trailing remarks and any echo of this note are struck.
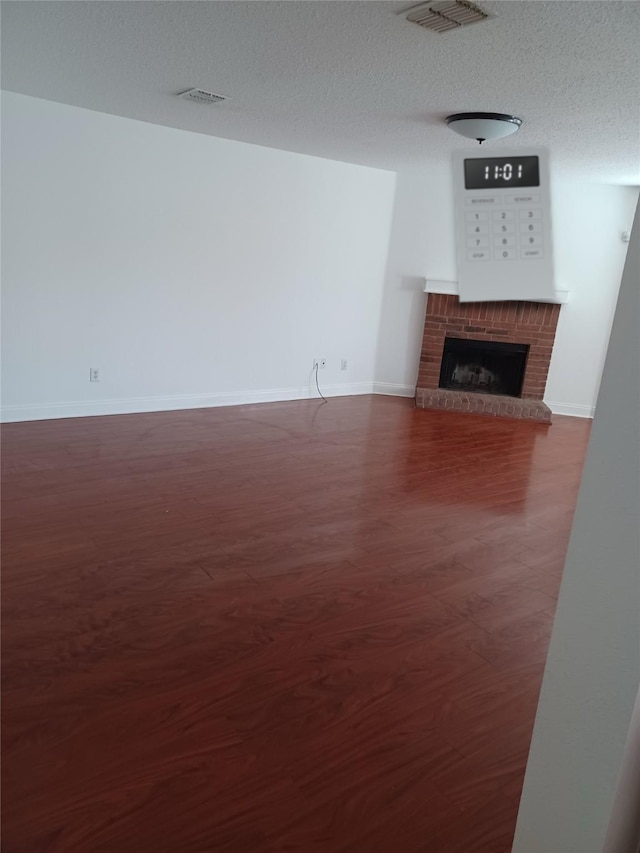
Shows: 11:01
